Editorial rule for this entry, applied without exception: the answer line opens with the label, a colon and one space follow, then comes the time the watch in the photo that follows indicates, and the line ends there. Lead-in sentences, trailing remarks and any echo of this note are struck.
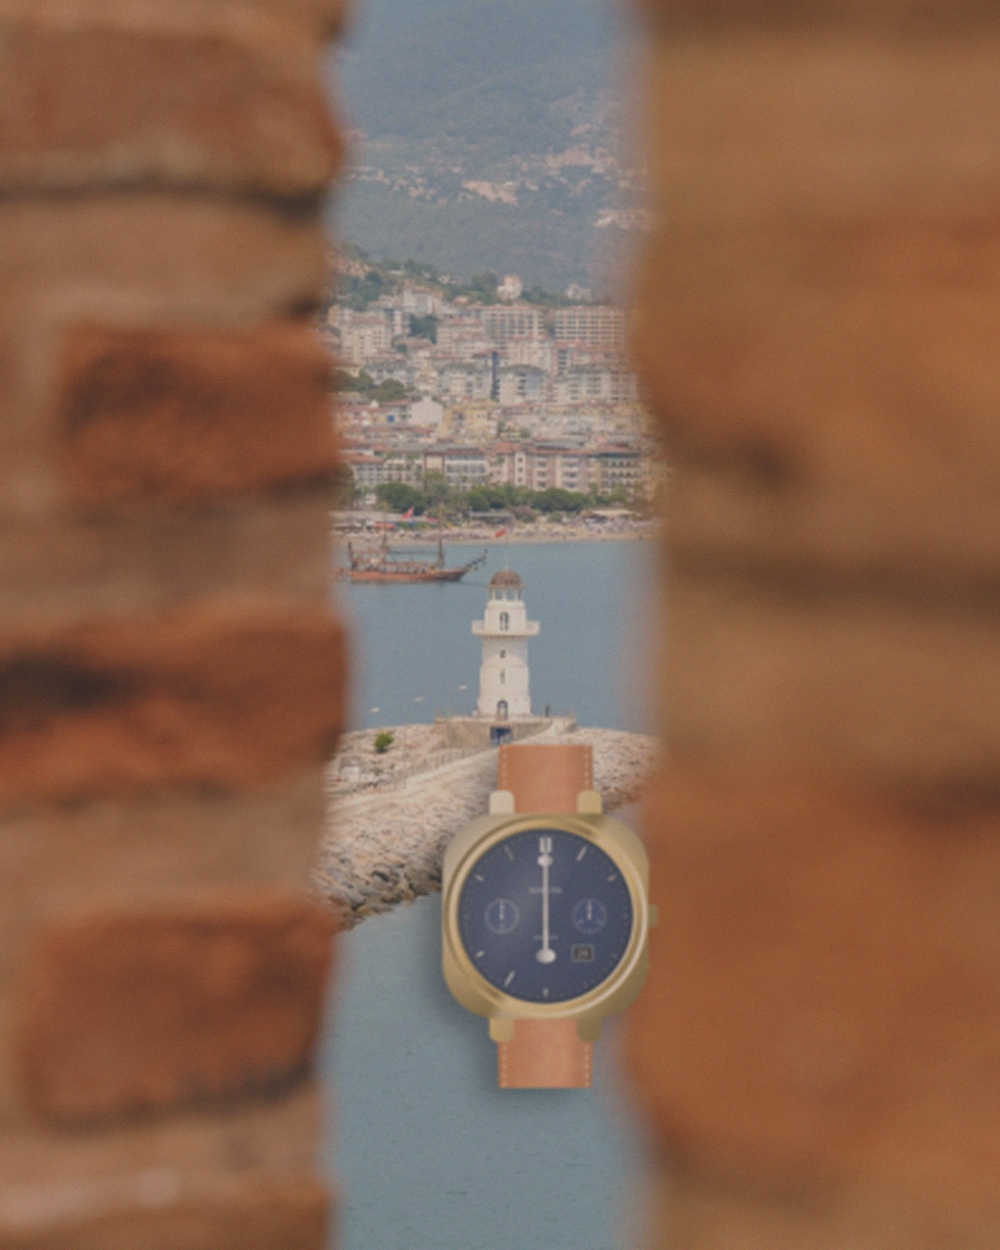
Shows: 6:00
